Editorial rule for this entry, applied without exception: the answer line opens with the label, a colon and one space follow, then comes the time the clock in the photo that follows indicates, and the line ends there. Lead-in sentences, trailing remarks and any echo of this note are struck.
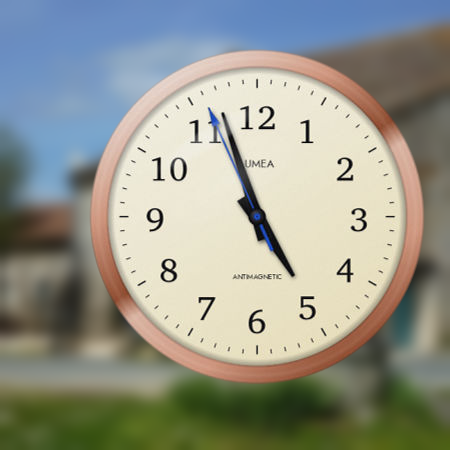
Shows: 4:56:56
